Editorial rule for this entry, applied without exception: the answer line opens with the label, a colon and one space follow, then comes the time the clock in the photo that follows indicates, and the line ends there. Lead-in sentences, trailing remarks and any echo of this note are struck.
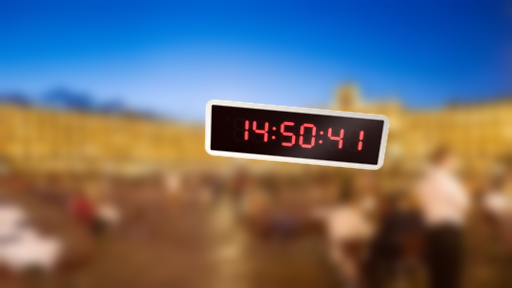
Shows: 14:50:41
